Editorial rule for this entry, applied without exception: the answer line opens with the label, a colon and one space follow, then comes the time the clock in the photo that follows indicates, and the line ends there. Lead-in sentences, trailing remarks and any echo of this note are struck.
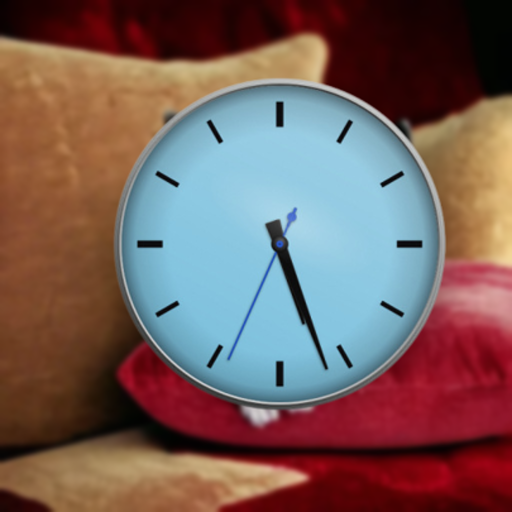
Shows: 5:26:34
